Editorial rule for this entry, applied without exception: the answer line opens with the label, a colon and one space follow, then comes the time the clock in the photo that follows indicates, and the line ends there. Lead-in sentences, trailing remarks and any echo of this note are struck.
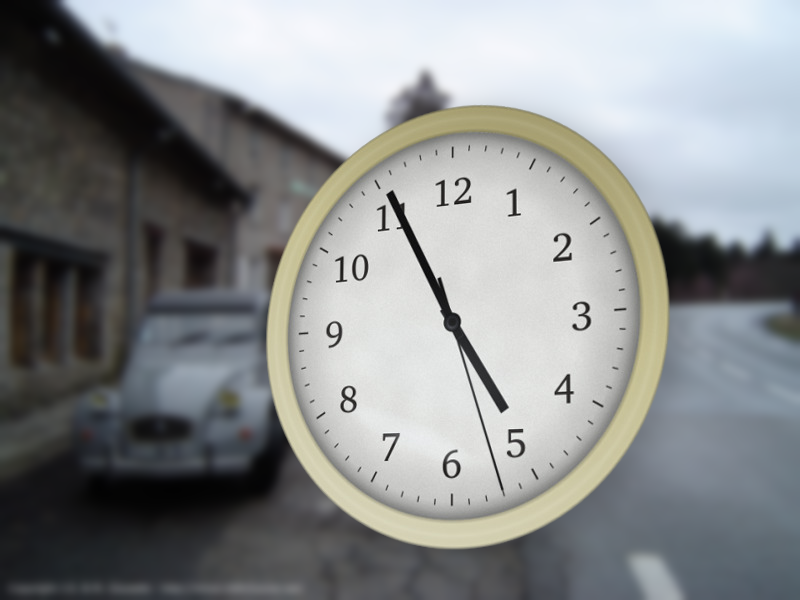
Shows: 4:55:27
